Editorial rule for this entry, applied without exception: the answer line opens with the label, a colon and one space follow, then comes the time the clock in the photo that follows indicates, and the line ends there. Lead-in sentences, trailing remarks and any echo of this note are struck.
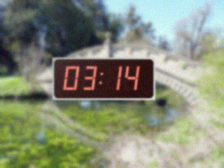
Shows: 3:14
